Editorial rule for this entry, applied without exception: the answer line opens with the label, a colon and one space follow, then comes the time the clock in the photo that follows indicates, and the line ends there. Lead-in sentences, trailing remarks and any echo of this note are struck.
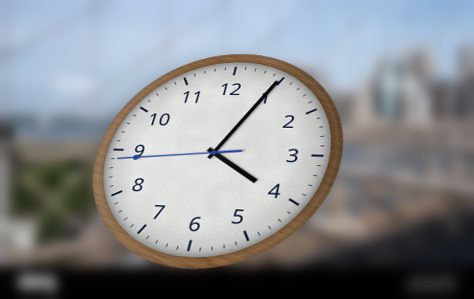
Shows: 4:04:44
